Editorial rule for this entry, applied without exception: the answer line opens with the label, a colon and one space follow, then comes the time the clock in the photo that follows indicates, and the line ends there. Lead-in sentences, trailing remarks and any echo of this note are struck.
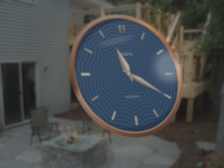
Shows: 11:20
